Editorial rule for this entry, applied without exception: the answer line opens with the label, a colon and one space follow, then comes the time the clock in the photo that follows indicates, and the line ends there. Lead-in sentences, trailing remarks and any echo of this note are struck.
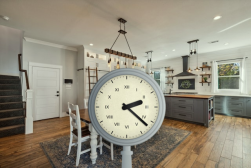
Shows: 2:22
